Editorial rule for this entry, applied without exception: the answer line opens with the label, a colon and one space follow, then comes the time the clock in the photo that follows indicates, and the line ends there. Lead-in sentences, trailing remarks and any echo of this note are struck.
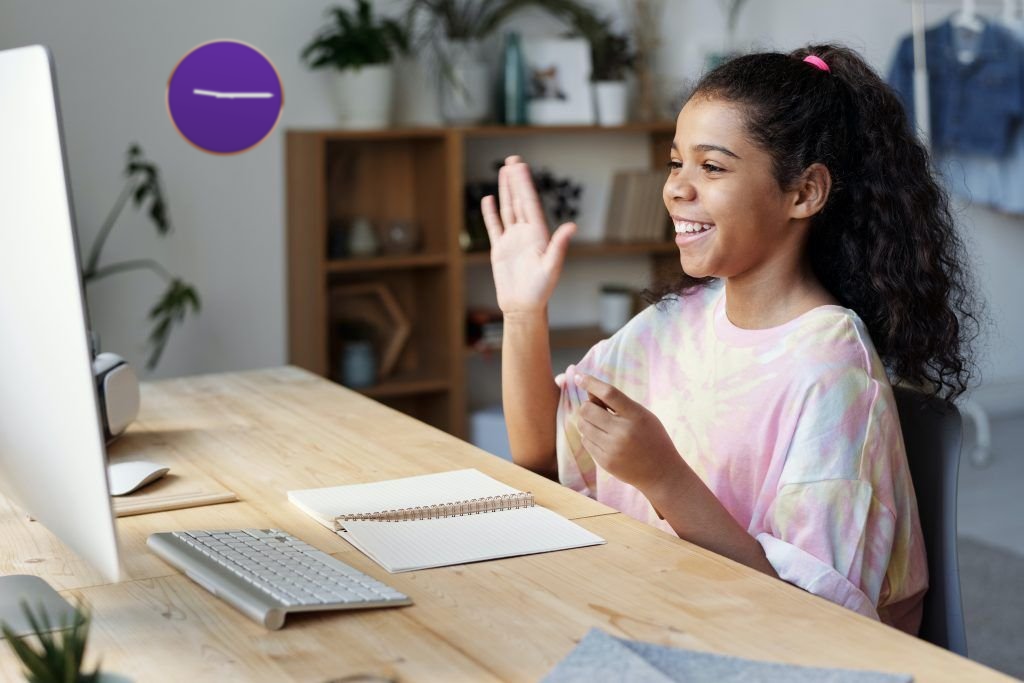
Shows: 9:15
